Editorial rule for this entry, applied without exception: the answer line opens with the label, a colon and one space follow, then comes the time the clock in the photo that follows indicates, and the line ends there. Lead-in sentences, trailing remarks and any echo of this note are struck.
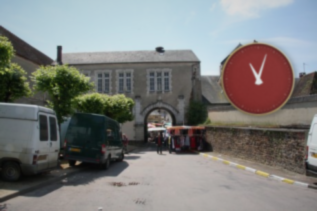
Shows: 11:03
